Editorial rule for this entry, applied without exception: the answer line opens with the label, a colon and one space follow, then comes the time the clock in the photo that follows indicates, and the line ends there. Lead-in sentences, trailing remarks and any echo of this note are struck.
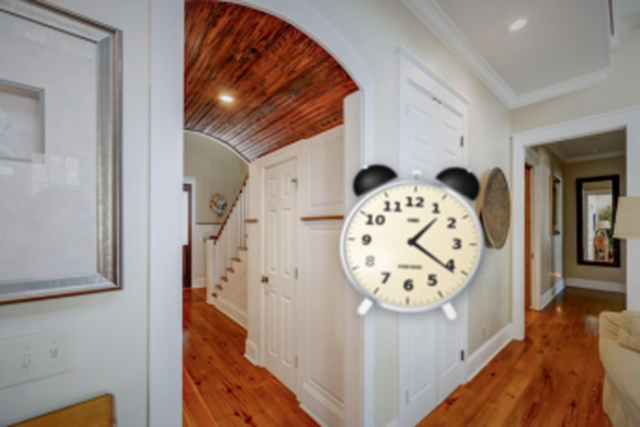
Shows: 1:21
